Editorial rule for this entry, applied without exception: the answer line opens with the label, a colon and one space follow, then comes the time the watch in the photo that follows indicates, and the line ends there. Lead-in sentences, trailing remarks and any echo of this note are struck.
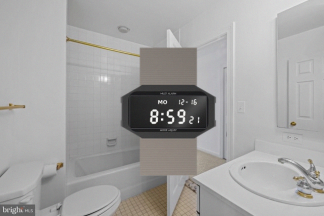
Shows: 8:59:21
